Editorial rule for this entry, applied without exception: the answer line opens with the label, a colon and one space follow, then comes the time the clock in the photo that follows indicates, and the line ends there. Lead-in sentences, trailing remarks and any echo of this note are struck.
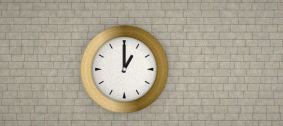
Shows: 1:00
